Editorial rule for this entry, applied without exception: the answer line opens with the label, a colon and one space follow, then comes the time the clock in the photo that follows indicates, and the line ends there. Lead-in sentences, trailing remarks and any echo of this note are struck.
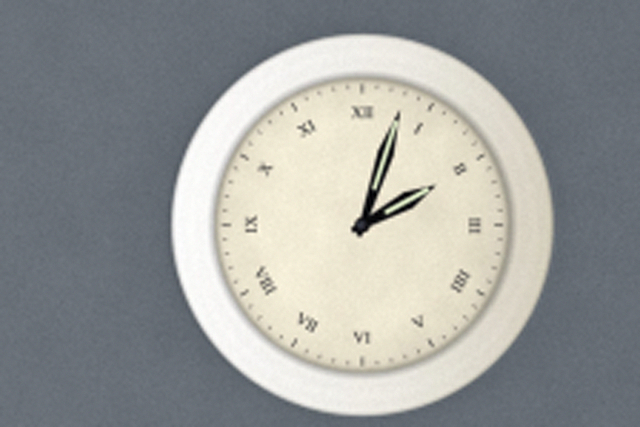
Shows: 2:03
